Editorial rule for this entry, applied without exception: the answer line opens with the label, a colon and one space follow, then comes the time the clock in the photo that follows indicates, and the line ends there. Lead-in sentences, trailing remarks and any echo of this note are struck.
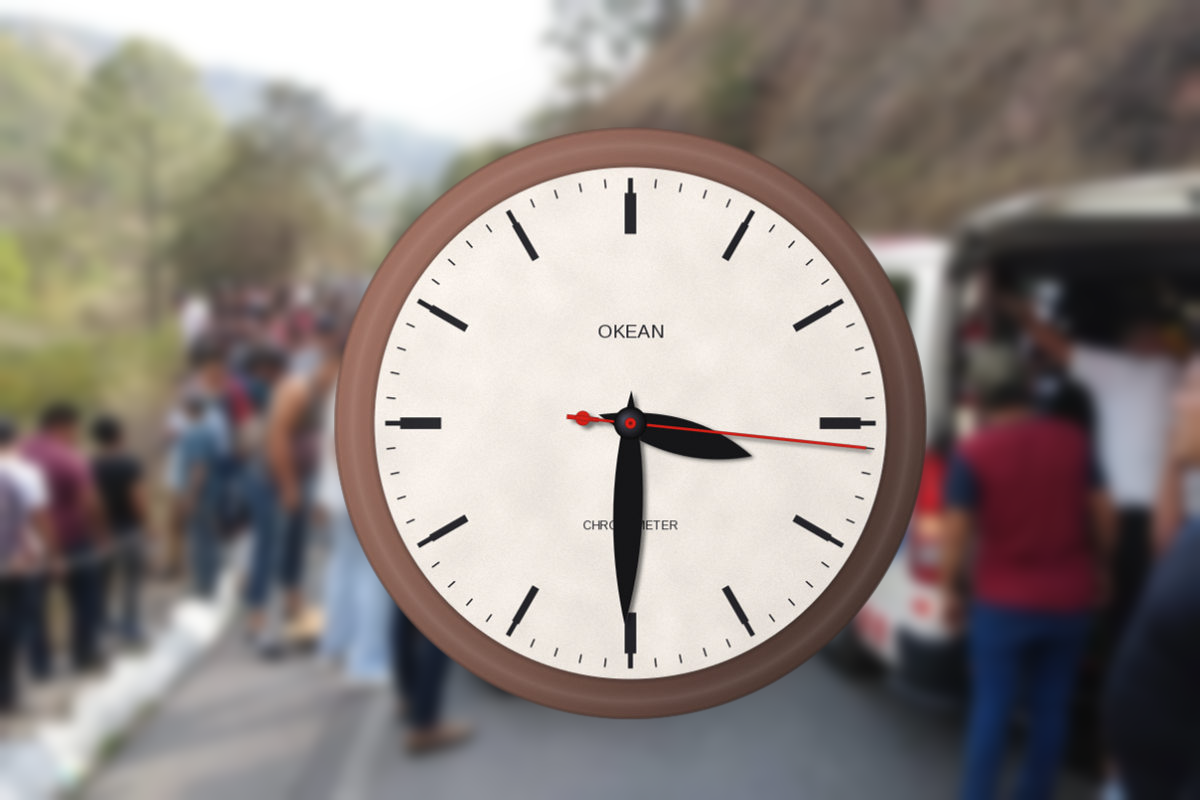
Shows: 3:30:16
